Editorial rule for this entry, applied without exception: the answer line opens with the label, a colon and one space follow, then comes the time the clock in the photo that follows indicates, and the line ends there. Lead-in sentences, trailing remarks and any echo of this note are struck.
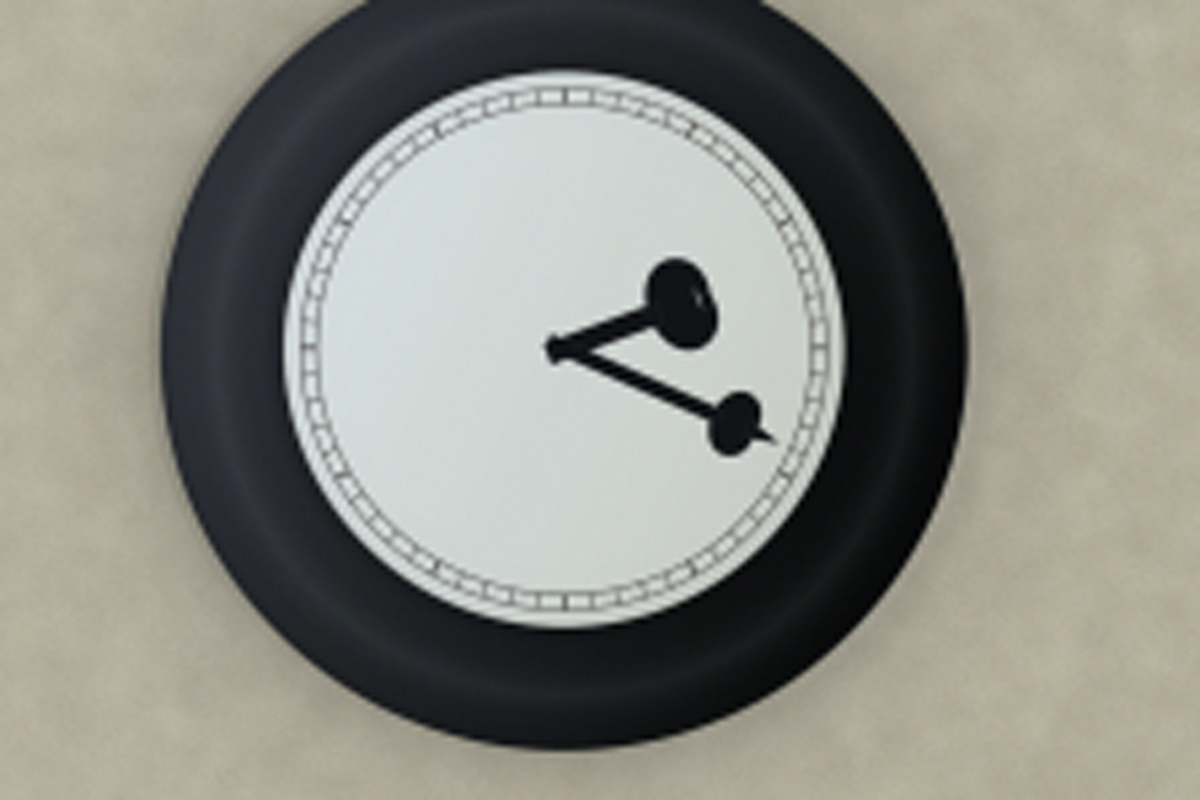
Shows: 2:19
